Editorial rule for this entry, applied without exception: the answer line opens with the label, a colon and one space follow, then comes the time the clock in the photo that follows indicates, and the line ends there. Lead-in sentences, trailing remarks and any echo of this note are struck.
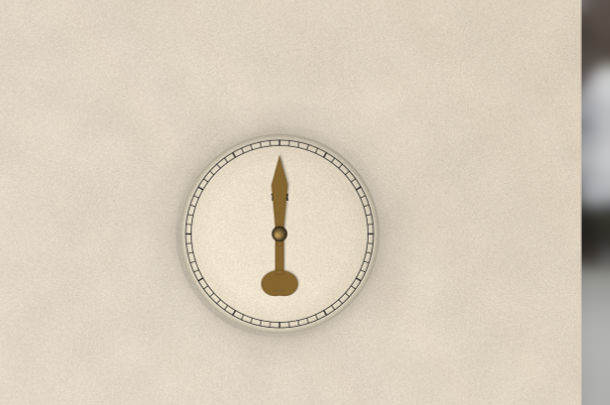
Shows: 6:00
